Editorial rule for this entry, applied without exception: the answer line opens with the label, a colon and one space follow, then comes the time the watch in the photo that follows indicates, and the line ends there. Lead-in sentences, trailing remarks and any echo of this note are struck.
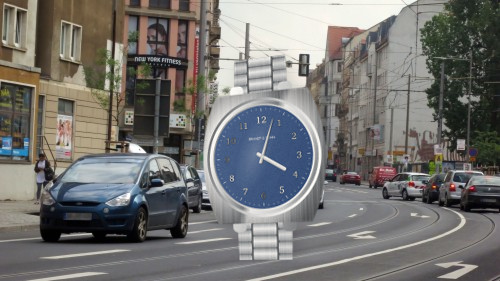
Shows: 4:03
